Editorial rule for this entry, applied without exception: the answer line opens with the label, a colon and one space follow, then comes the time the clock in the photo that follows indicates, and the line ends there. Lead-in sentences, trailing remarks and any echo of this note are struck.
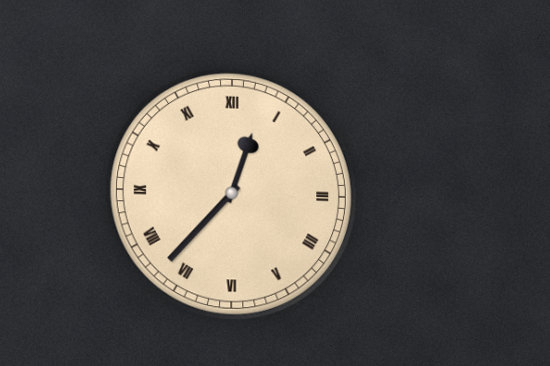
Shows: 12:37
